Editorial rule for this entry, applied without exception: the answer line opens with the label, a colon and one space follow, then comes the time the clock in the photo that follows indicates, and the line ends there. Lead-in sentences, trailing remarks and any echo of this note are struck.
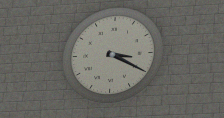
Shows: 3:20
